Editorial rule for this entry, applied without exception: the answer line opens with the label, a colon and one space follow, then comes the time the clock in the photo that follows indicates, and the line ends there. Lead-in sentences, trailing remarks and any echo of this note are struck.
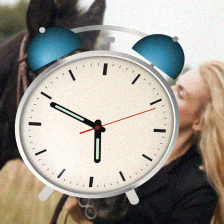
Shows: 5:49:11
